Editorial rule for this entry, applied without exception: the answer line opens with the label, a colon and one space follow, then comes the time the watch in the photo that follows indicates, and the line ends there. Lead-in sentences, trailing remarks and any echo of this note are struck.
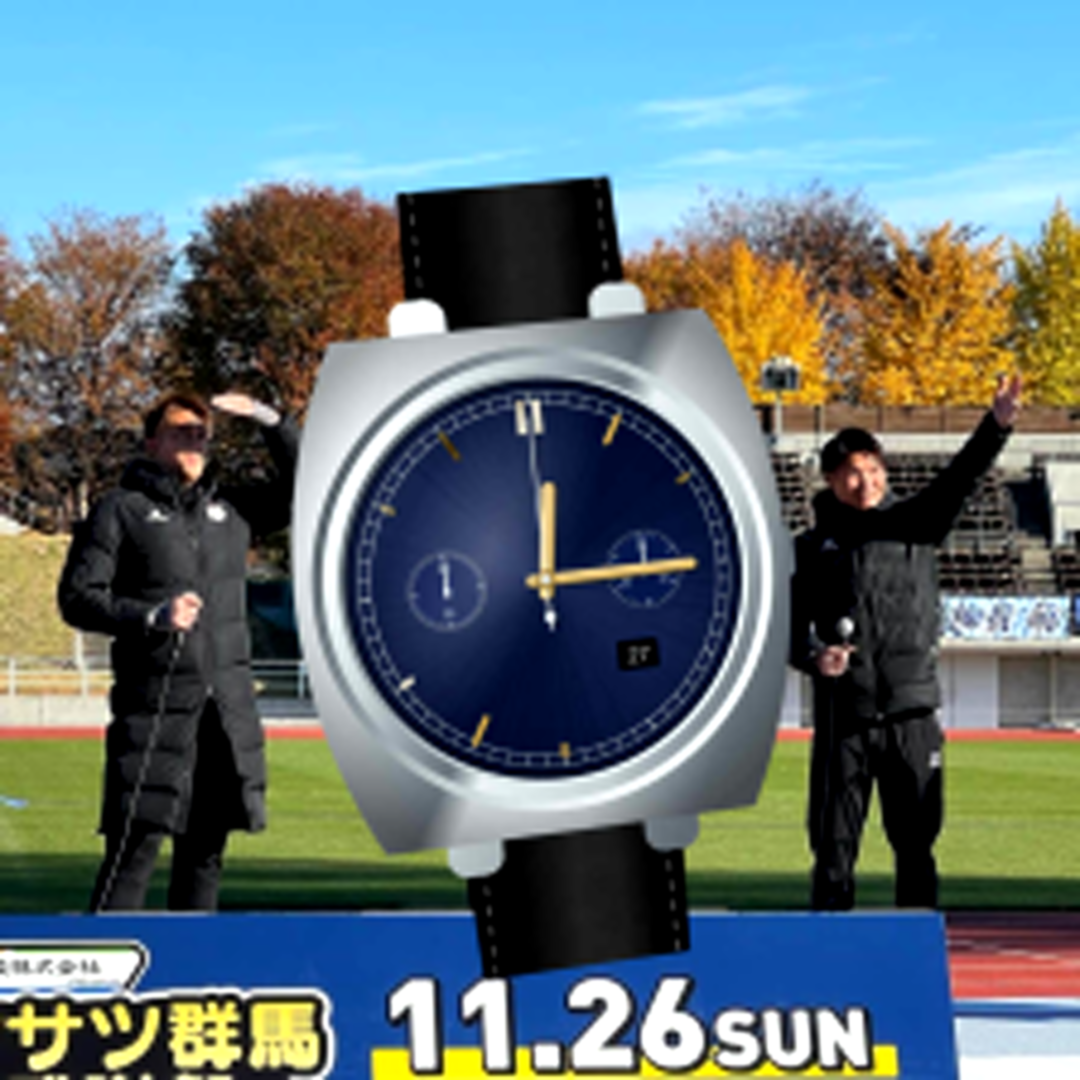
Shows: 12:15
